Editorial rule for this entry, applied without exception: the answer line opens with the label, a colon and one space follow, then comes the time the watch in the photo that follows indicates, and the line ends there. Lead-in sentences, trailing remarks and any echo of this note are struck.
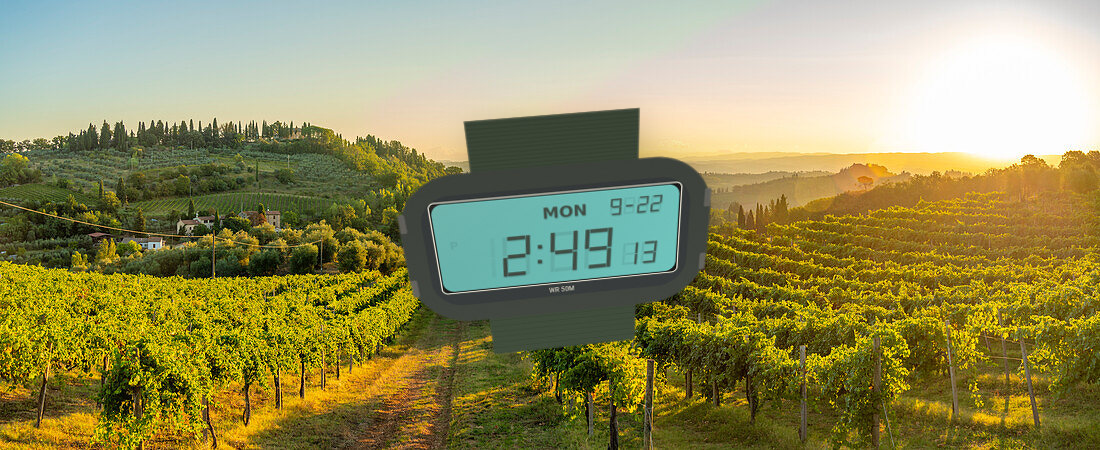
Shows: 2:49:13
